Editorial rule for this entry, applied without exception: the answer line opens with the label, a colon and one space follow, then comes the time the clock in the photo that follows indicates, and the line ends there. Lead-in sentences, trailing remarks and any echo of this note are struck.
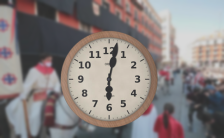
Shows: 6:02
